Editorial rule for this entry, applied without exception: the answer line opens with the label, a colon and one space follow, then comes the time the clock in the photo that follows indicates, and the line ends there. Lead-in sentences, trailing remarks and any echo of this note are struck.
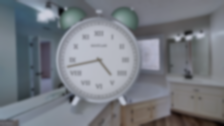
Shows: 4:43
